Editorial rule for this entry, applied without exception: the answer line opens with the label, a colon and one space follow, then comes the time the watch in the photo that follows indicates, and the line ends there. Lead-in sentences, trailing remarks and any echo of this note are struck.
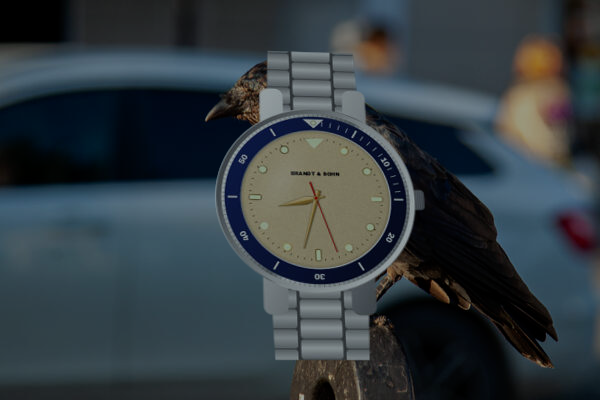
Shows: 8:32:27
